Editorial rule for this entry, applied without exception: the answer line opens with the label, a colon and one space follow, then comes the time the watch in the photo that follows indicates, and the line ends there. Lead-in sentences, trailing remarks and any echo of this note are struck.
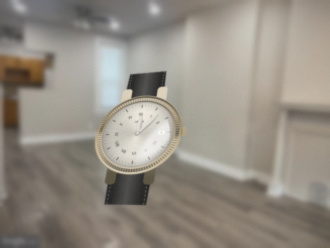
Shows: 12:07
